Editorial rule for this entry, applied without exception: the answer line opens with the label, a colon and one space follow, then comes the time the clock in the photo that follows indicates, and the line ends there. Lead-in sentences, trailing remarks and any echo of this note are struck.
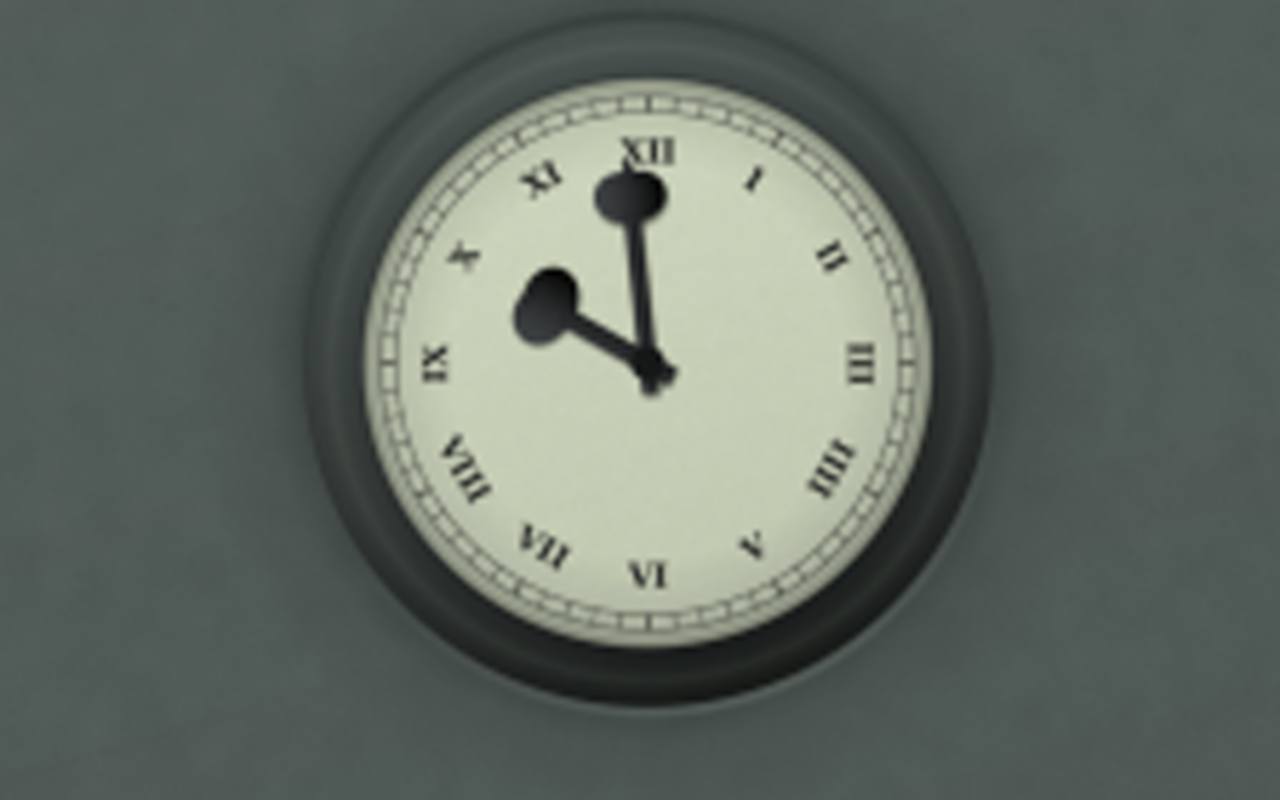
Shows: 9:59
